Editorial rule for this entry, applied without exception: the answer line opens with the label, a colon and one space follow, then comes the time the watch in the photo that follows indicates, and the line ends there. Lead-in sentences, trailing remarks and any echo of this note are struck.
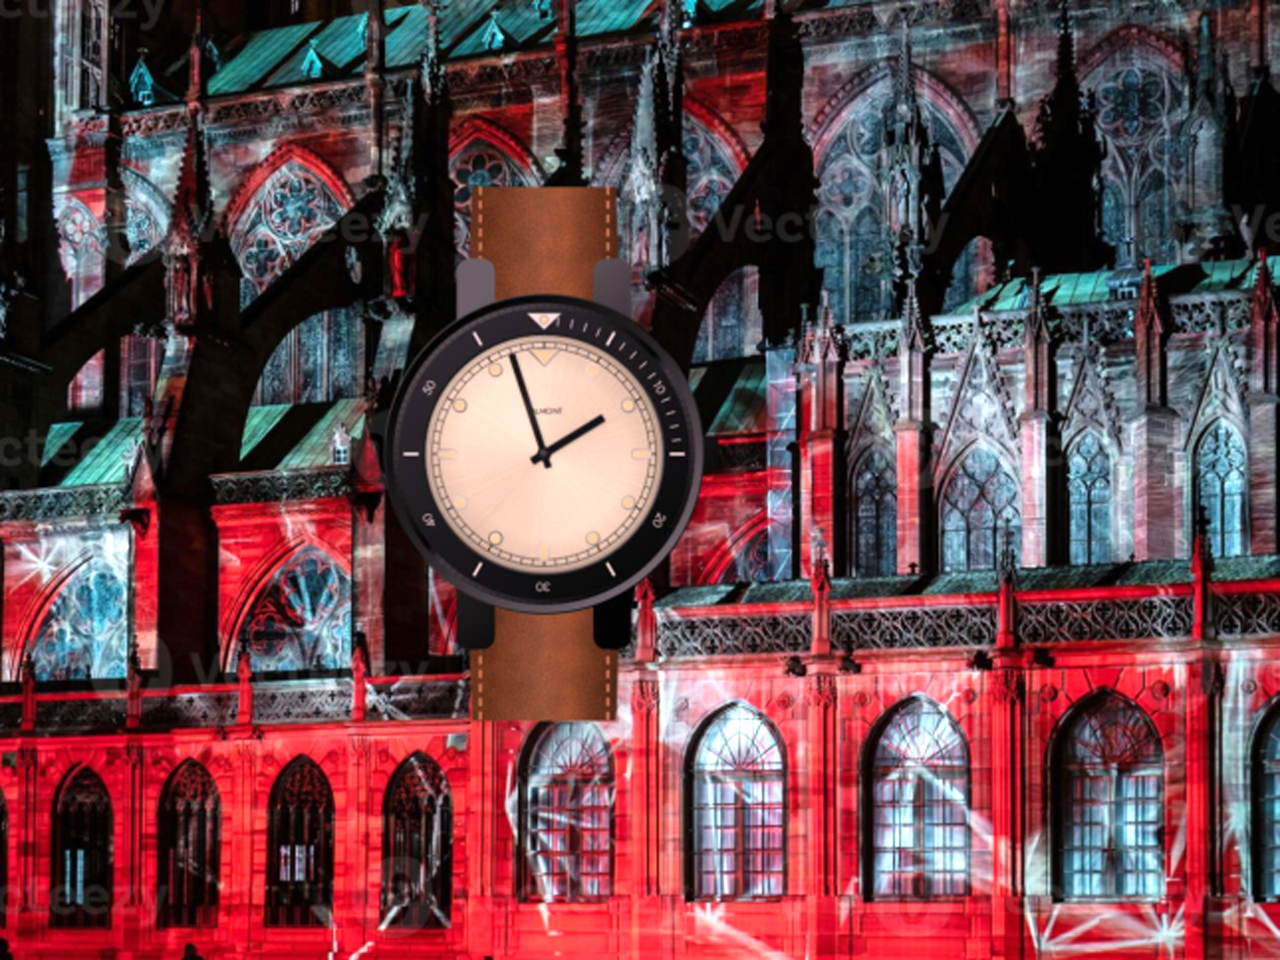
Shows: 1:57
